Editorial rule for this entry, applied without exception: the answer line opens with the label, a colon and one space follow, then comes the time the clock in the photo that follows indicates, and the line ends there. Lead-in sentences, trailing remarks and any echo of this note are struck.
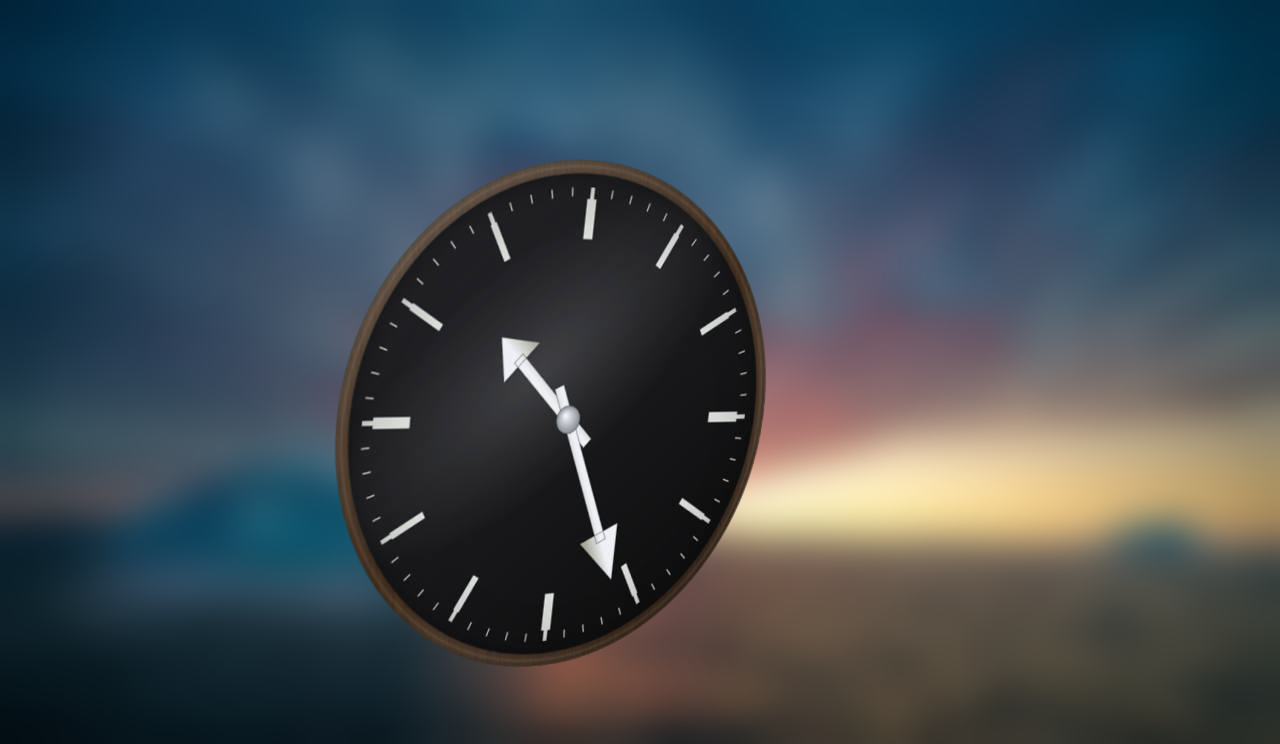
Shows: 10:26
